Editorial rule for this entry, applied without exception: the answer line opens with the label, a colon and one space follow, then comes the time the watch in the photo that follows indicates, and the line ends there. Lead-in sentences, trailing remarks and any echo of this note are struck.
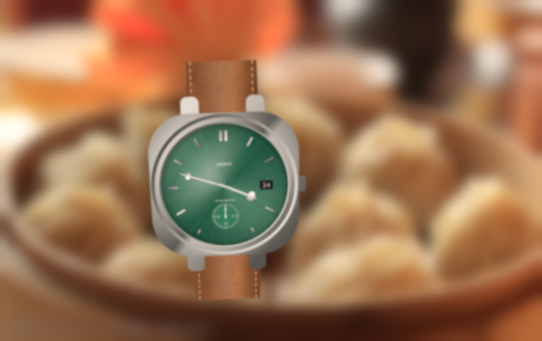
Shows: 3:48
